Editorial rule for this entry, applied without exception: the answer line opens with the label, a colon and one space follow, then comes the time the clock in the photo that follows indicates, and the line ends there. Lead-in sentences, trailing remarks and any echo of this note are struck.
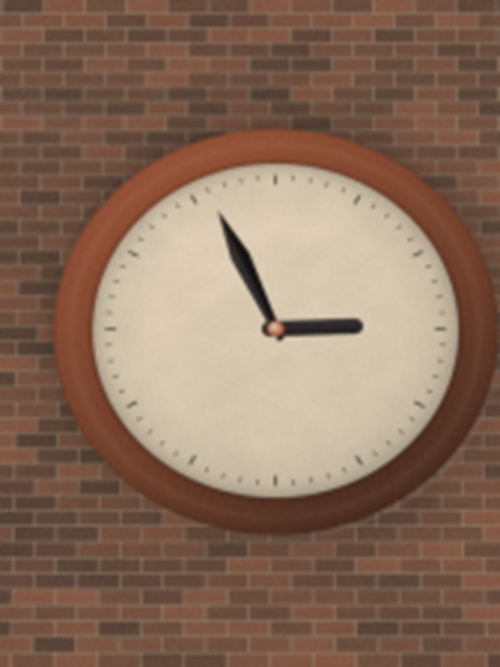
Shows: 2:56
